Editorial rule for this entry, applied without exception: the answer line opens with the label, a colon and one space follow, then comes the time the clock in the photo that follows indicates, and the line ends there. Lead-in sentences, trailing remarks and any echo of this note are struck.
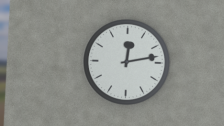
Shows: 12:13
